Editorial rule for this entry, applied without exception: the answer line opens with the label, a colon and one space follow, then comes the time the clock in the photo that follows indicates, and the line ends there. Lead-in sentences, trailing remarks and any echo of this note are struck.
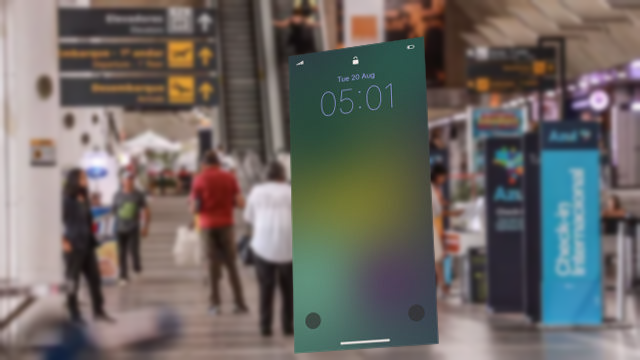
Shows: 5:01
